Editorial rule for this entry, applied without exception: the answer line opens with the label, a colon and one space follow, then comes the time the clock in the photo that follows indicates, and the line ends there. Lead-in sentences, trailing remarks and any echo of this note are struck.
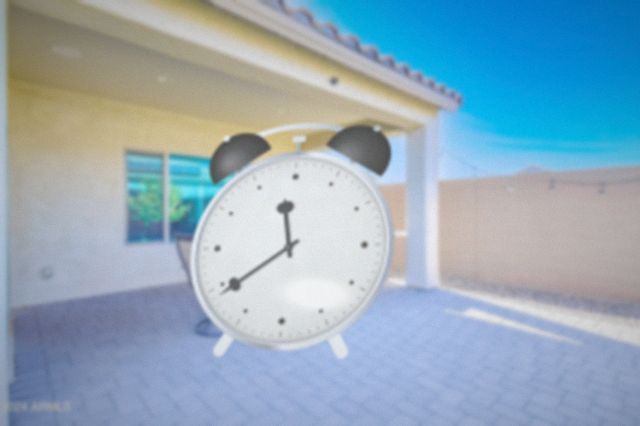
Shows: 11:39
